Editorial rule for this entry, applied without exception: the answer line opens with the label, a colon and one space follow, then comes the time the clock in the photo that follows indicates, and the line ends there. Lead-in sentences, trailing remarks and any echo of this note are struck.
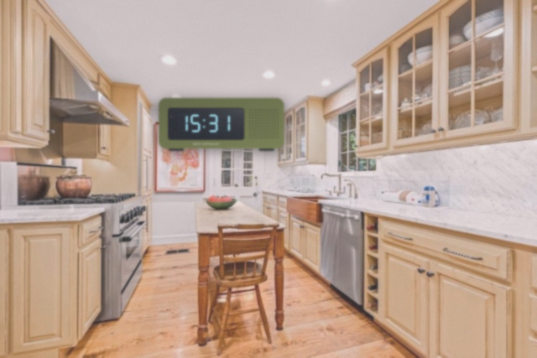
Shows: 15:31
